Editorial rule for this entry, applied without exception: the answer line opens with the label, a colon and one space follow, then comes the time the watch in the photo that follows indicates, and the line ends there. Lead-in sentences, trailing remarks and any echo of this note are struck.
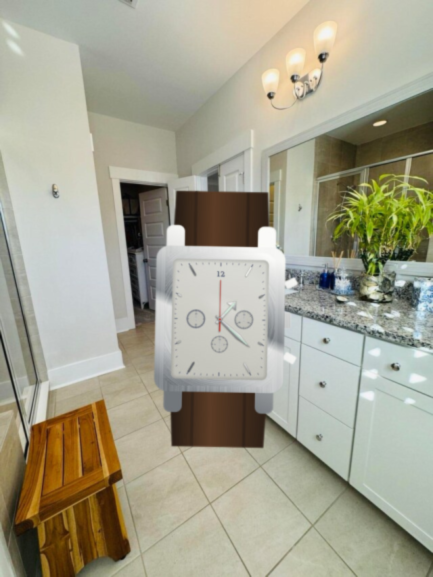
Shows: 1:22
